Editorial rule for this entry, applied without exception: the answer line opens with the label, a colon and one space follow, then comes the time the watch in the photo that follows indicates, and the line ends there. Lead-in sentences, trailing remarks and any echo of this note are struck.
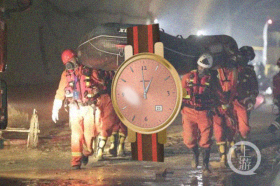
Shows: 12:59
